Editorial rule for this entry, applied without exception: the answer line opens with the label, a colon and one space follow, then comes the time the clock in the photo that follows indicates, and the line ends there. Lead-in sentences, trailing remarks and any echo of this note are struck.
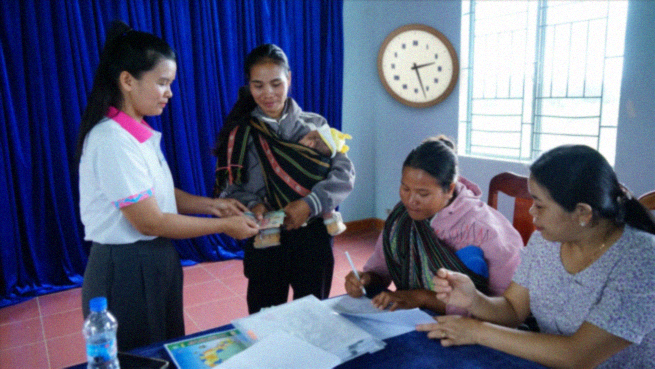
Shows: 2:27
